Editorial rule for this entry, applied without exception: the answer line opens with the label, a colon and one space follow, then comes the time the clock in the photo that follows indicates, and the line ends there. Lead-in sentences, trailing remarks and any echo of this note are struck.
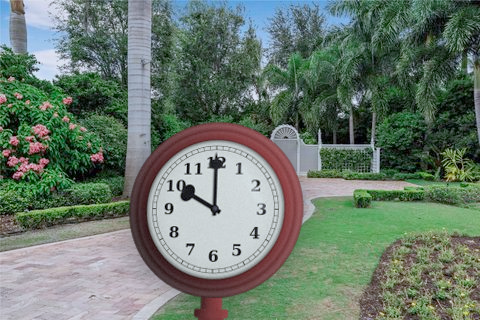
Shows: 10:00
